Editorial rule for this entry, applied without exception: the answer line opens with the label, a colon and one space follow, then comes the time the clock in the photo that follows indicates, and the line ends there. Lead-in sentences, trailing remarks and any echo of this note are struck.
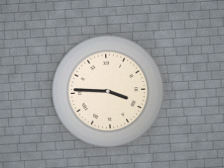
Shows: 3:46
